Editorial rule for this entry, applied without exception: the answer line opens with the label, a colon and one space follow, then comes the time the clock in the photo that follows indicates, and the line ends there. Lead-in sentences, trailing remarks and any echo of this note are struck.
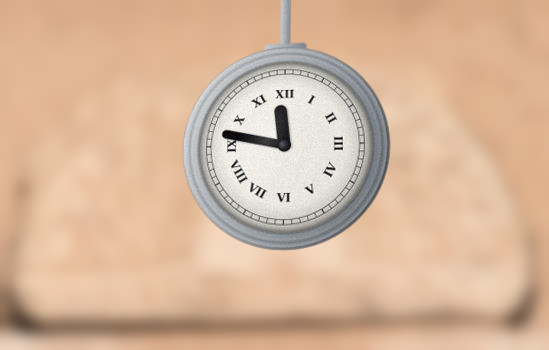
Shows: 11:47
